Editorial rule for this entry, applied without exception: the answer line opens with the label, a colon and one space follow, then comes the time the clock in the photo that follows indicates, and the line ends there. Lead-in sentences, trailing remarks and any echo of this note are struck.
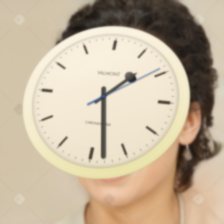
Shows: 1:28:09
